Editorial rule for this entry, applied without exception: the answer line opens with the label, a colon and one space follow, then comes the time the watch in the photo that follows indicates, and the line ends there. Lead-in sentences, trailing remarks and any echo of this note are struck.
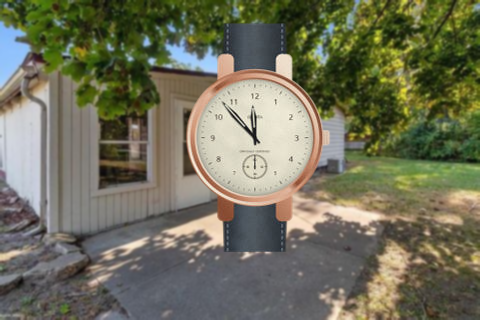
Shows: 11:53
